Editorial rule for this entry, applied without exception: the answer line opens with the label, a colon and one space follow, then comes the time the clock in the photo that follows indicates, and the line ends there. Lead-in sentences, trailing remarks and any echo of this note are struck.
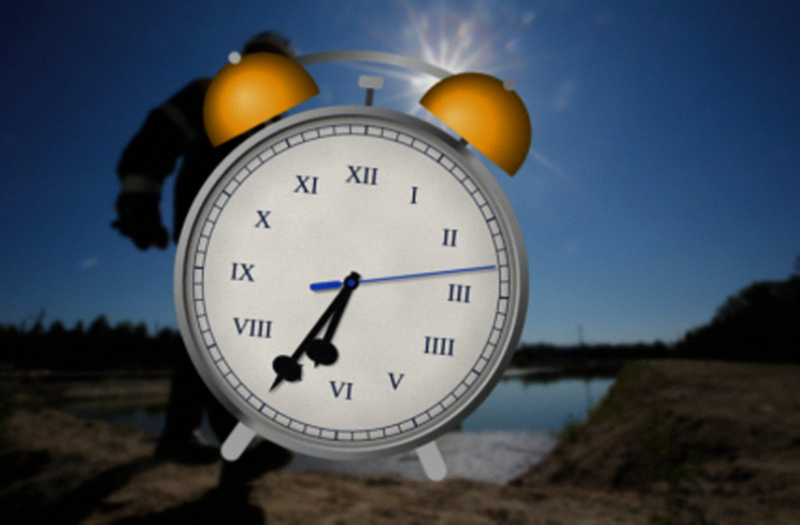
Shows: 6:35:13
